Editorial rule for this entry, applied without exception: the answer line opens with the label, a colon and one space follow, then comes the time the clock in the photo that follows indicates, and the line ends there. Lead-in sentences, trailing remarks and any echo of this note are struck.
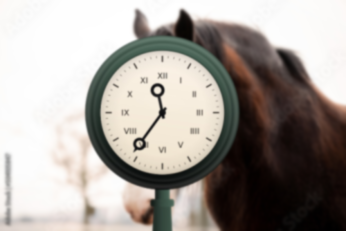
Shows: 11:36
